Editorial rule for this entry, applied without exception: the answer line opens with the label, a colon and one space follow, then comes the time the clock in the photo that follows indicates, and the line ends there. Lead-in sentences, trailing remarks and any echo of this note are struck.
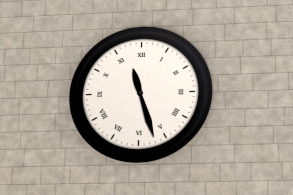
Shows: 11:27
